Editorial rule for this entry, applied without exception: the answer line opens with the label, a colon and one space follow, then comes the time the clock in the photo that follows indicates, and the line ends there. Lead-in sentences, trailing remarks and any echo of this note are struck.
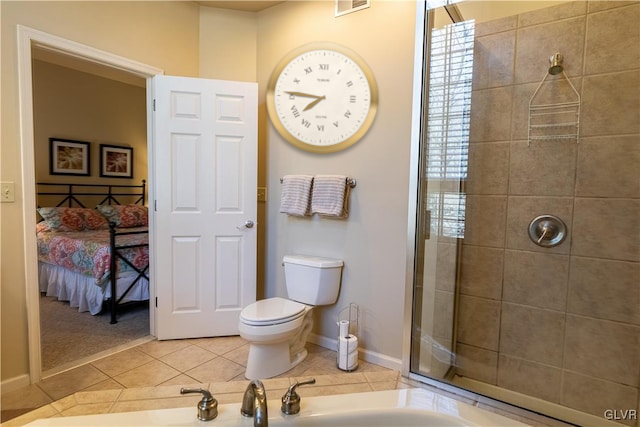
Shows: 7:46
